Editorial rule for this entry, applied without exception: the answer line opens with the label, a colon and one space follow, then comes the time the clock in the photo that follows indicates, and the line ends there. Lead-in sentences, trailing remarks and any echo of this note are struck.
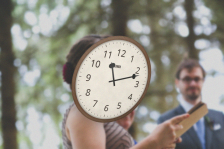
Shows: 11:12
